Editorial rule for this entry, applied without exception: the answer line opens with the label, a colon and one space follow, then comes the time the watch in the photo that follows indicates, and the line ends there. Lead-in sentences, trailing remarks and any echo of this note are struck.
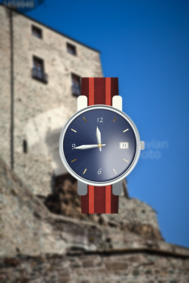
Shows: 11:44
